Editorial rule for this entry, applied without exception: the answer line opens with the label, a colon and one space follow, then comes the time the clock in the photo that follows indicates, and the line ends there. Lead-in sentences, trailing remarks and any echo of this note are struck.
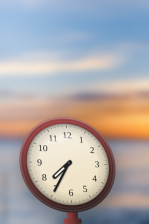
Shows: 7:35
